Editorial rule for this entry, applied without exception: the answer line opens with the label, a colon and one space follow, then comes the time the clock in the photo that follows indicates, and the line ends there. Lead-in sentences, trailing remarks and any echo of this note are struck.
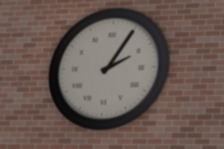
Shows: 2:05
